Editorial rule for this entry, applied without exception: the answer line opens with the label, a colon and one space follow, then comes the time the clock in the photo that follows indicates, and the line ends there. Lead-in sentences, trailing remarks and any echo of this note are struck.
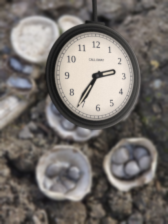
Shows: 2:36
